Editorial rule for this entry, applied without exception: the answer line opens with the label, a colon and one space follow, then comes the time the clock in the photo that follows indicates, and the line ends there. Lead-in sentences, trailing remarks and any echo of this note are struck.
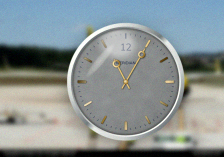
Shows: 11:05
